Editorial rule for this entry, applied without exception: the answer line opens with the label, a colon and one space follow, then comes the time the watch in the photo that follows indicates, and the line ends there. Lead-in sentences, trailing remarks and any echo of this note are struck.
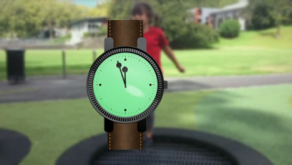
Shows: 11:57
